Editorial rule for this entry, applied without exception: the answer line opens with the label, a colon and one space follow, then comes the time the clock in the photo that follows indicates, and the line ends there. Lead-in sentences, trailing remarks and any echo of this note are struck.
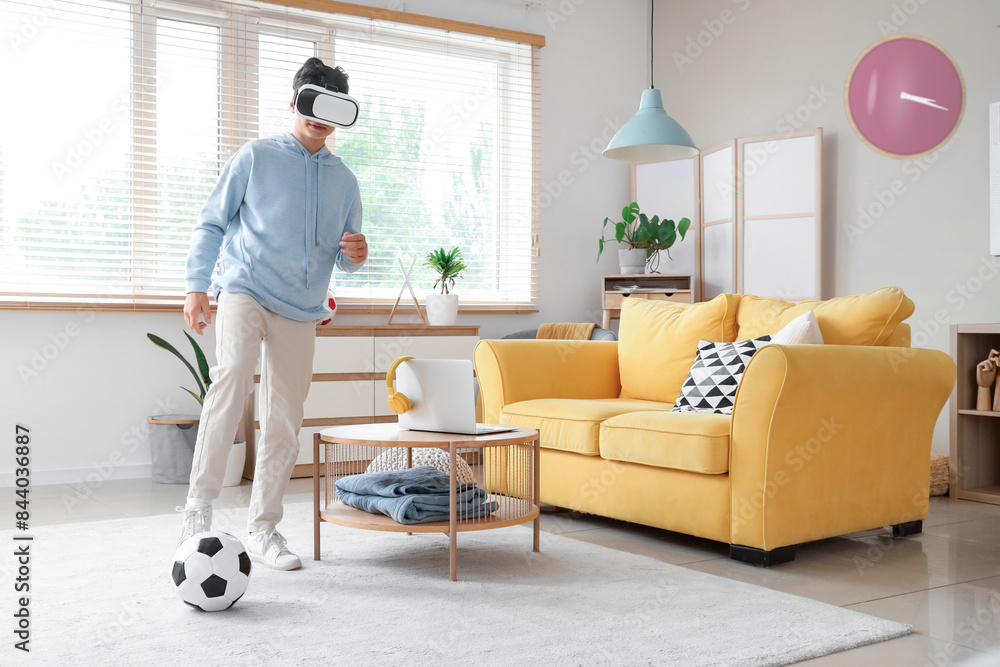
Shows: 3:18
